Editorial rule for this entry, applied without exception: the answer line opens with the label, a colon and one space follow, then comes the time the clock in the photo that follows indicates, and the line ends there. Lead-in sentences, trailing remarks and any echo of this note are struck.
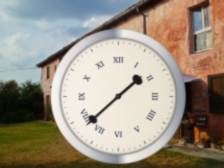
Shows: 1:38
